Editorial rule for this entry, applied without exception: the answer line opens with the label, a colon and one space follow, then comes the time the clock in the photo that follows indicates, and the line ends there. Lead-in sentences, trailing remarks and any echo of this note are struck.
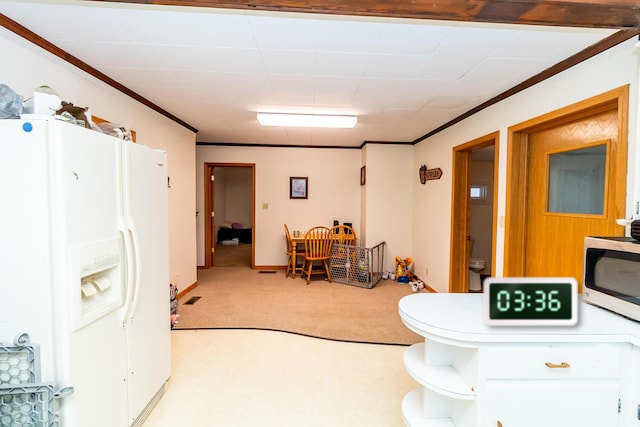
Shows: 3:36
